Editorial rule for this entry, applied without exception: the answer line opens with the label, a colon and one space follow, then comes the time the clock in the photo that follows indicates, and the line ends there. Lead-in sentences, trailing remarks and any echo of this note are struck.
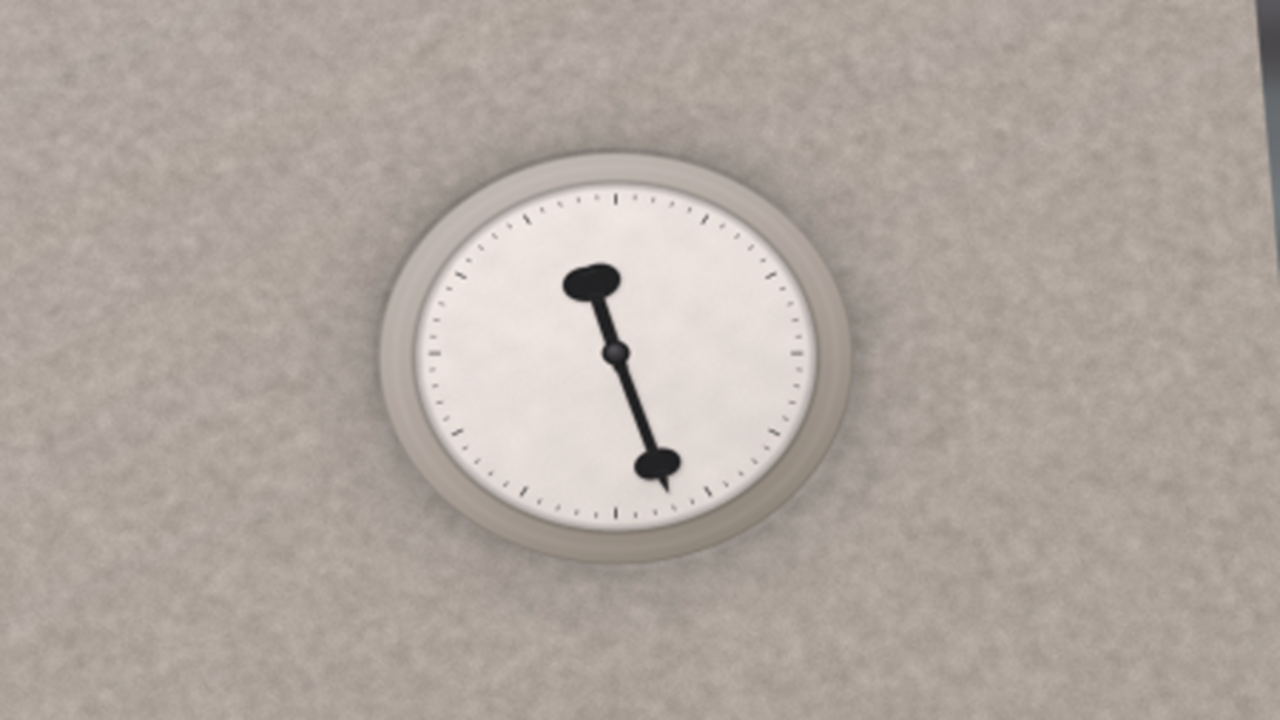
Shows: 11:27
